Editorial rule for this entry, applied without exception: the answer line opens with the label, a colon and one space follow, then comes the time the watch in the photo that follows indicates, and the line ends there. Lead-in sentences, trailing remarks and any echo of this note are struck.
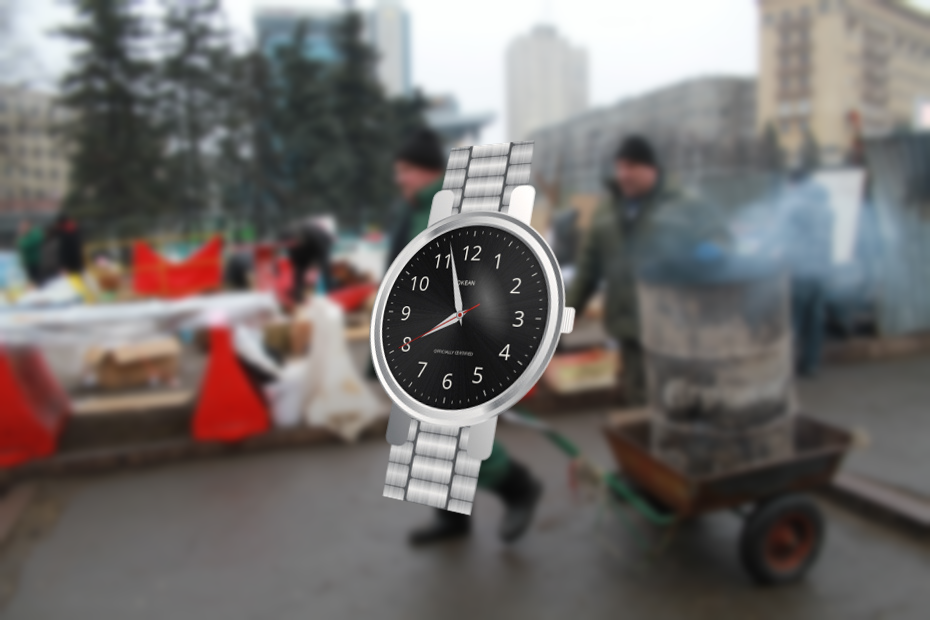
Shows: 7:56:40
